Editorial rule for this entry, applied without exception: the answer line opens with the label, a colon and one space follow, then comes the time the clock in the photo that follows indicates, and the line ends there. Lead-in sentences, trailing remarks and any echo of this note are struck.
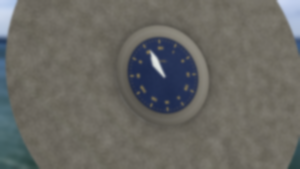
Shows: 10:56
